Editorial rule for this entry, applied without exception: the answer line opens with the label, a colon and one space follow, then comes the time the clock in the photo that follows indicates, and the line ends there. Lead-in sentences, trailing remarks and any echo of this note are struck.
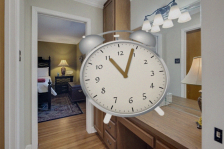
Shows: 11:04
